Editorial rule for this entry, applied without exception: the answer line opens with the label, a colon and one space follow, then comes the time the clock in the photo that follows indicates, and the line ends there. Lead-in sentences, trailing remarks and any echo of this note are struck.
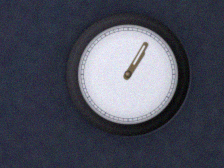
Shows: 1:05
